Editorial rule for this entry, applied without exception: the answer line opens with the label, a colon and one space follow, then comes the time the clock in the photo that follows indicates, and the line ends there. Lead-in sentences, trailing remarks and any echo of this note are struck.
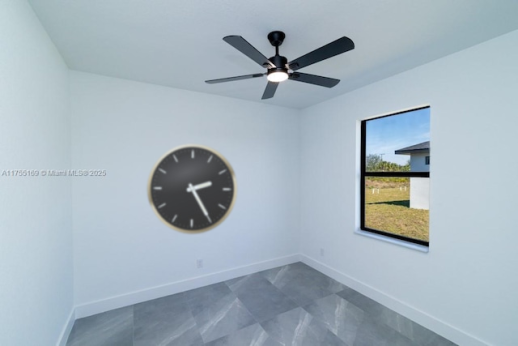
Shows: 2:25
